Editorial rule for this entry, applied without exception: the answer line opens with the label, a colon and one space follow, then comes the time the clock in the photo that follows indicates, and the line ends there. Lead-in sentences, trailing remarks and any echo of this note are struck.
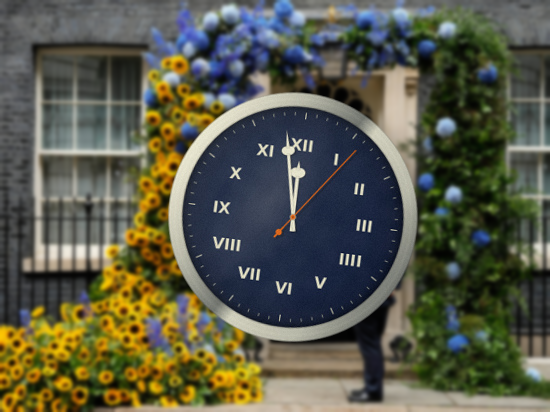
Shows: 11:58:06
